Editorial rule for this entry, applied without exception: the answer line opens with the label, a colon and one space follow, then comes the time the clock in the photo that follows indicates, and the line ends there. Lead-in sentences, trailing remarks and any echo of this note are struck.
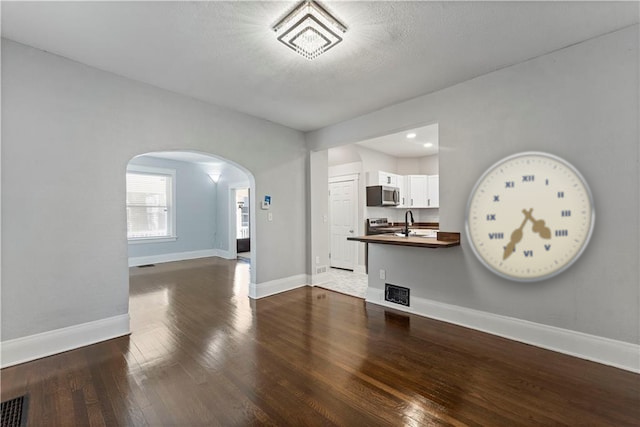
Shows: 4:35
